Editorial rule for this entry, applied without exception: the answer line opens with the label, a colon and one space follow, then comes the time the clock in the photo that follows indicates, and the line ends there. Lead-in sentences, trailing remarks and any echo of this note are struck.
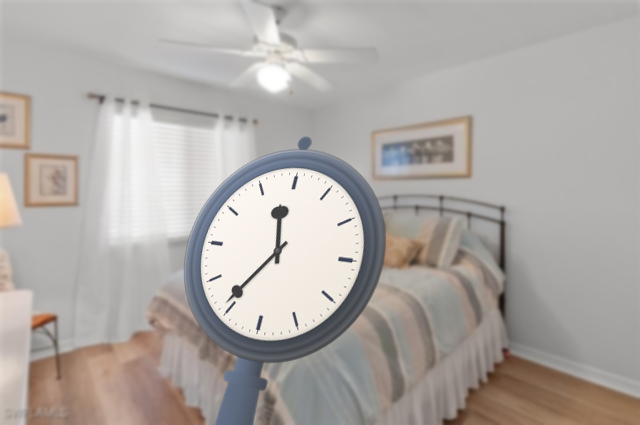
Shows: 11:36
